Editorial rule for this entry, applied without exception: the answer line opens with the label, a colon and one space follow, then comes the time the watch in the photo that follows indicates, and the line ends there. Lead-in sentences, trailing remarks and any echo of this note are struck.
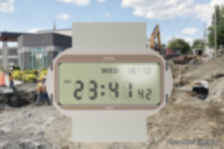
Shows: 23:41:42
